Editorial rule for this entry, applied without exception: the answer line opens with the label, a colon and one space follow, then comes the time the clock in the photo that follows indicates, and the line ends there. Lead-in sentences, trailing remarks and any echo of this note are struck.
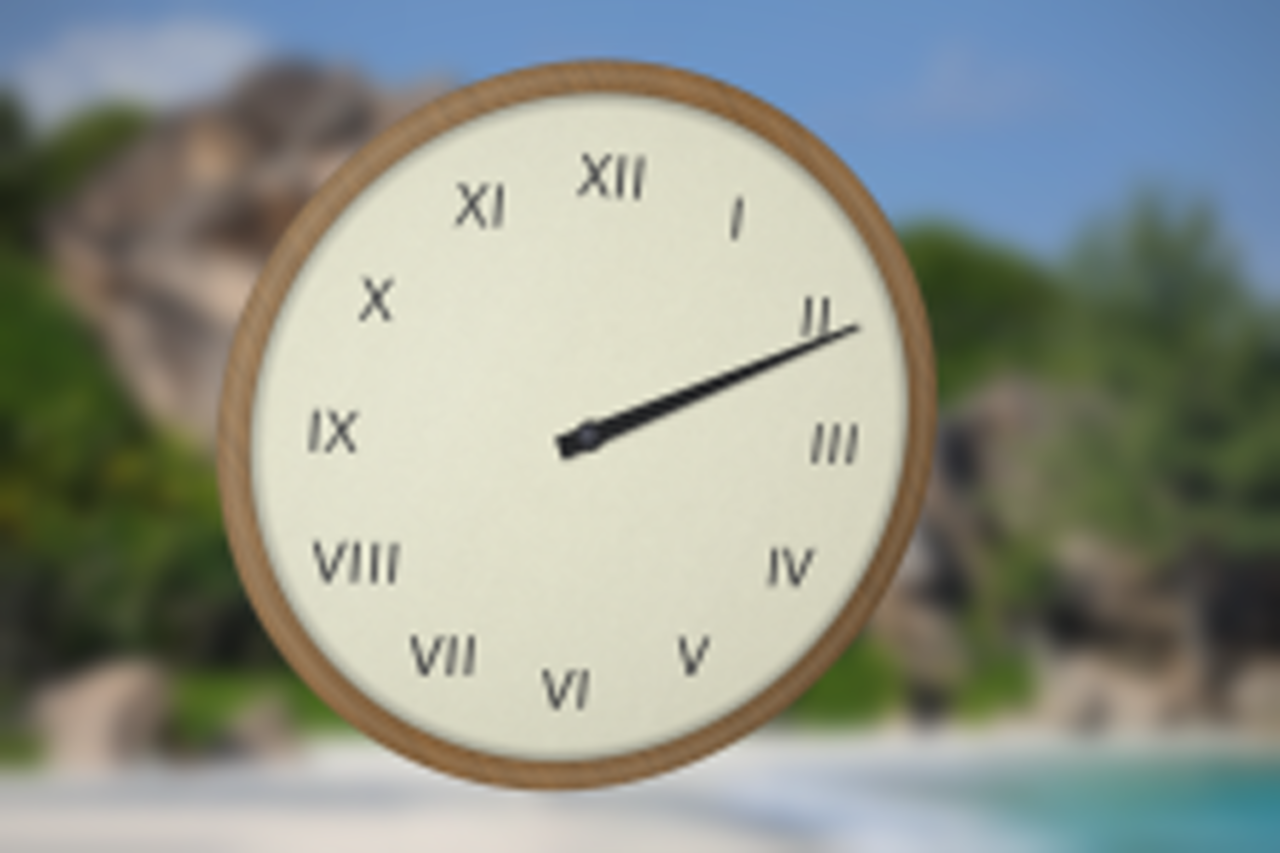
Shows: 2:11
